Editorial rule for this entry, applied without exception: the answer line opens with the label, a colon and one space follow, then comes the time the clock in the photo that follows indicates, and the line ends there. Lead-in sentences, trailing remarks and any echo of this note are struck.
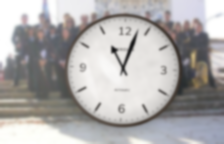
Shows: 11:03
